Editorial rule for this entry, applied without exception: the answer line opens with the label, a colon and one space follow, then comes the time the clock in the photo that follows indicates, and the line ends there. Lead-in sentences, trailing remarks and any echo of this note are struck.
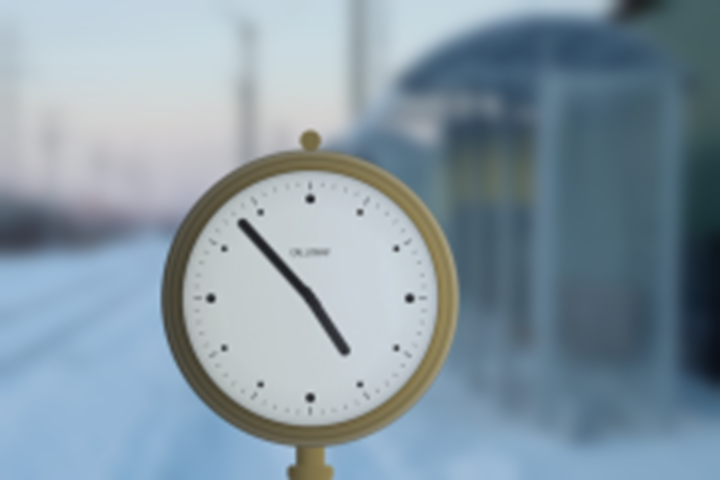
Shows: 4:53
